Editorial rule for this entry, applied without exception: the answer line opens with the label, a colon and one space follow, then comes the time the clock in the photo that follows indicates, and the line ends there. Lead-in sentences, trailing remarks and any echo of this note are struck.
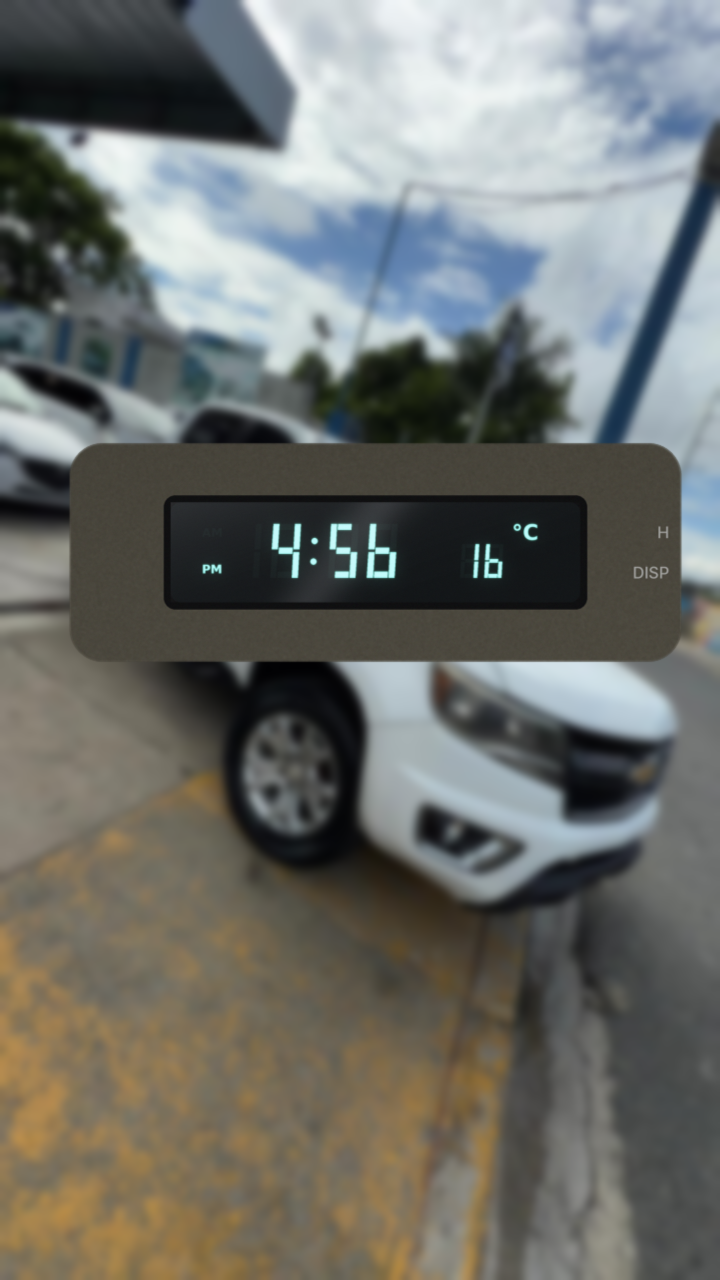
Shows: 4:56
